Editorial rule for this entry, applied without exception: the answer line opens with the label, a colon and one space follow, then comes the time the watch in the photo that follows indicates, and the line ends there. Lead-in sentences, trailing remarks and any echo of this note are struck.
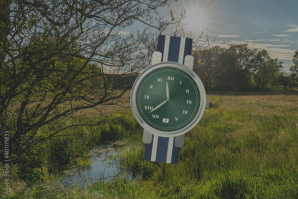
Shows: 11:38
